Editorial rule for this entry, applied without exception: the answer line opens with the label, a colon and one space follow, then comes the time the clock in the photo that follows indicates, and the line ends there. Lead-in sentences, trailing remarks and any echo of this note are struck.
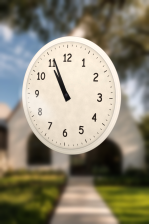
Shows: 10:56
